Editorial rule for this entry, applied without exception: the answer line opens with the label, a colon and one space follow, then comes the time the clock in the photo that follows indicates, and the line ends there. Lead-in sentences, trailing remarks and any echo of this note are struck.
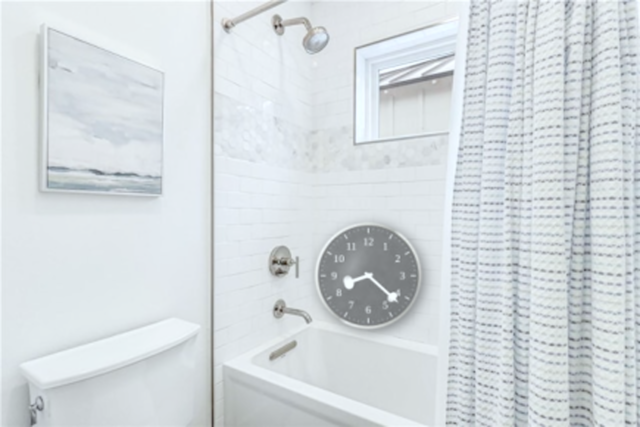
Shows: 8:22
